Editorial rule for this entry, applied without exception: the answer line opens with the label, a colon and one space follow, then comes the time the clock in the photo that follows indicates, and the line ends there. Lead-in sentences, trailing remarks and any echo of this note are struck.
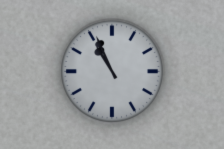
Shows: 10:56
